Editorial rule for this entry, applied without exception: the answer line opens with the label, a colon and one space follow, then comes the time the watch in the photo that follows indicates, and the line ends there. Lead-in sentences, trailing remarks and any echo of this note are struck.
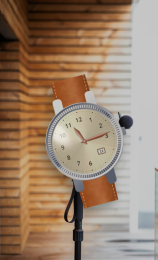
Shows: 11:14
